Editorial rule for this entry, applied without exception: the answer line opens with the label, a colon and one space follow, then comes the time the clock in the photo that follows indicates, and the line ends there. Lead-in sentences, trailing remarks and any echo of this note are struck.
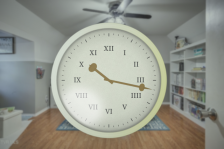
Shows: 10:17
